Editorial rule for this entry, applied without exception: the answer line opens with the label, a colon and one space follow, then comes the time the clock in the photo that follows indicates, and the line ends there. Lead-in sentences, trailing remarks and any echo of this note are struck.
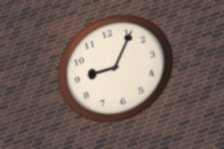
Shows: 9:06
